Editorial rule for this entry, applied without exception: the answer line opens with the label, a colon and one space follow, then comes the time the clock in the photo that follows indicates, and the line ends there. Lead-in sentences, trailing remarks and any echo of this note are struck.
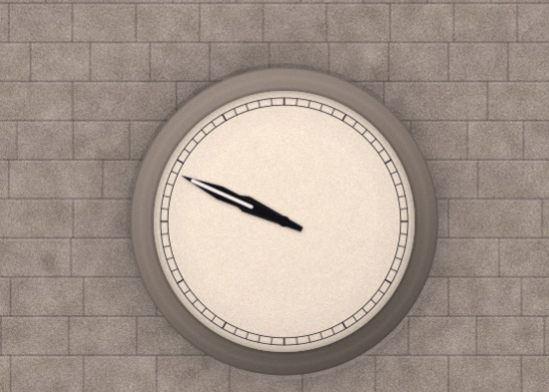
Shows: 9:49
